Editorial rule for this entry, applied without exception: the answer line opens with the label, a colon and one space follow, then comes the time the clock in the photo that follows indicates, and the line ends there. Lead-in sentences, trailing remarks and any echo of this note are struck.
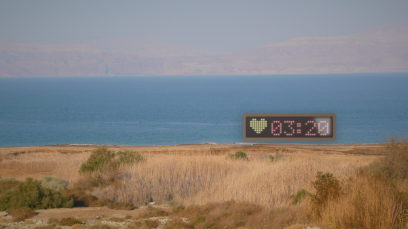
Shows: 3:20
